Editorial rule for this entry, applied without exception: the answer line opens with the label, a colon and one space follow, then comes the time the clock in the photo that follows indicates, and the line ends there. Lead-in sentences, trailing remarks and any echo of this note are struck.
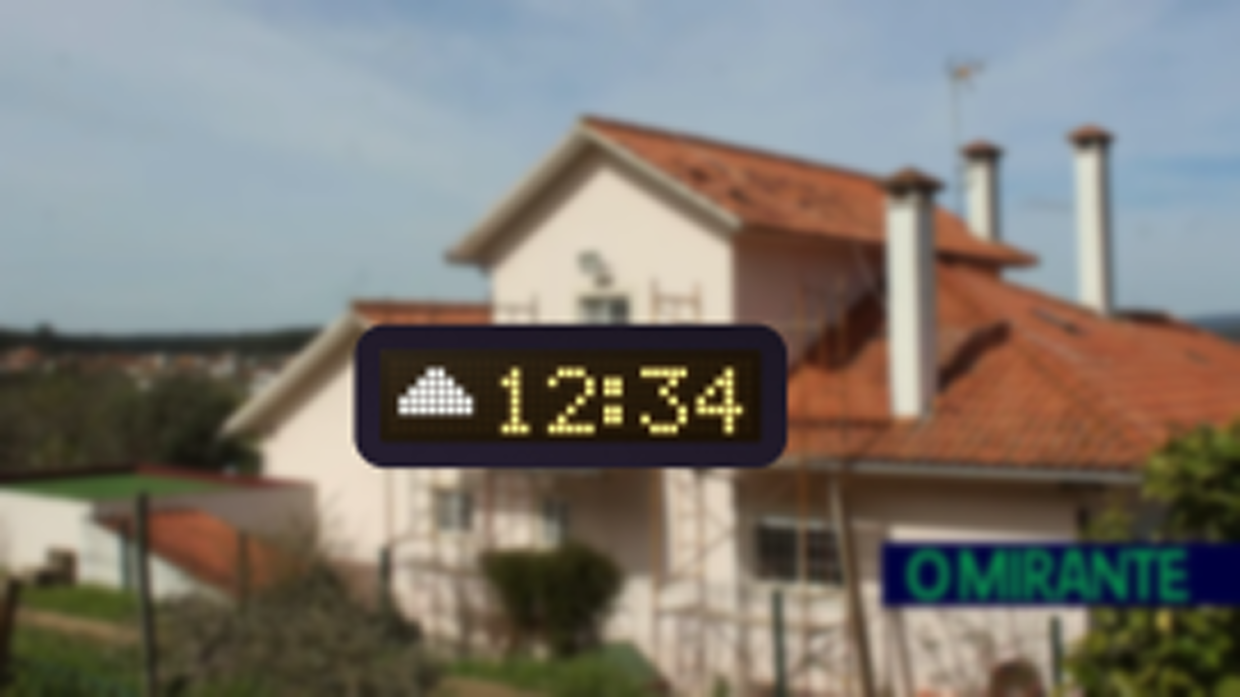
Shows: 12:34
